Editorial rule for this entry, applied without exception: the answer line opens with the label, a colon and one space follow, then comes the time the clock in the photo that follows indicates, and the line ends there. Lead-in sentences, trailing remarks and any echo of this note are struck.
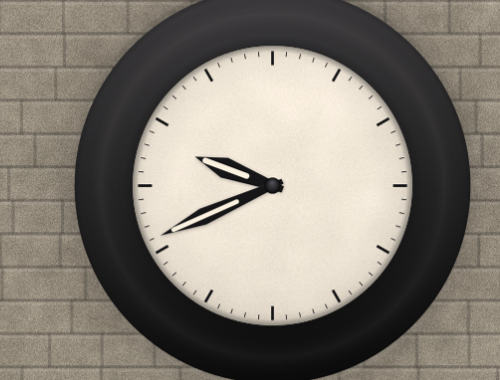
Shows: 9:41
